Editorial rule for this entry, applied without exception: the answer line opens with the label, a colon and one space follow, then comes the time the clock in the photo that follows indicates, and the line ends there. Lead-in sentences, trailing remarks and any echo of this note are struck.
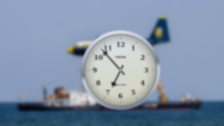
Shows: 6:53
